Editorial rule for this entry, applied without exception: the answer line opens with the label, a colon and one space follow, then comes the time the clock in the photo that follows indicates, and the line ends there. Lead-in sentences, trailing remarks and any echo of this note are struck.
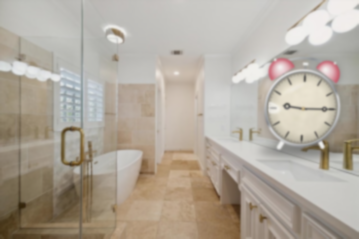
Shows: 9:15
